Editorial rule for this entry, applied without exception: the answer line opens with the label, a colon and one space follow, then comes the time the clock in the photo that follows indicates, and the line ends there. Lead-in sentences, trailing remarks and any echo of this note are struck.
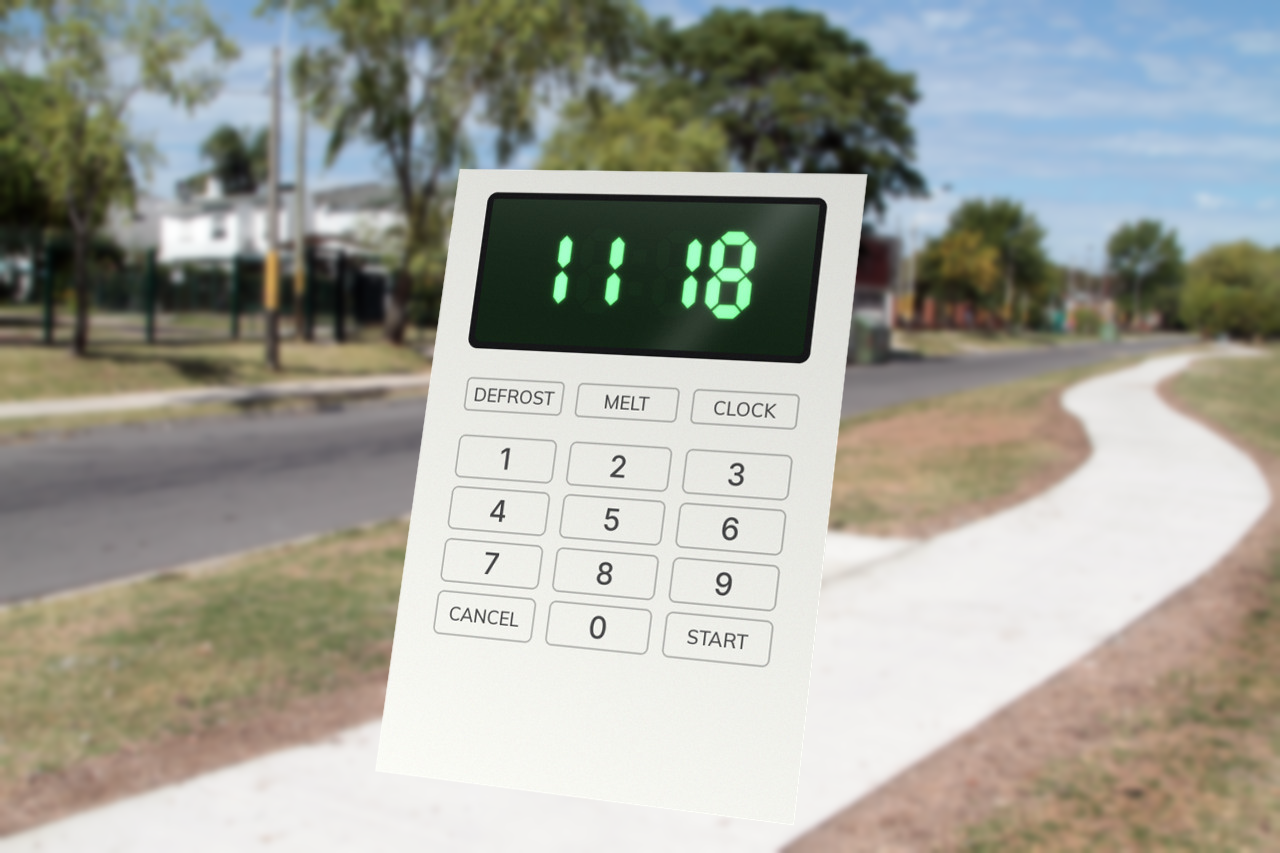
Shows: 11:18
